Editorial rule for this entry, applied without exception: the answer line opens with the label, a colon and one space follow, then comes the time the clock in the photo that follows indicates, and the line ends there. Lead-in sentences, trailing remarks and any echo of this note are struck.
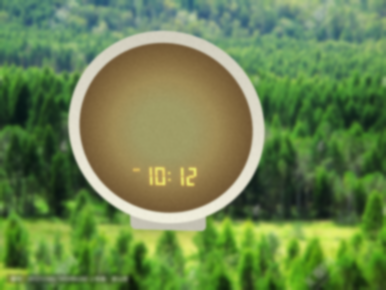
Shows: 10:12
